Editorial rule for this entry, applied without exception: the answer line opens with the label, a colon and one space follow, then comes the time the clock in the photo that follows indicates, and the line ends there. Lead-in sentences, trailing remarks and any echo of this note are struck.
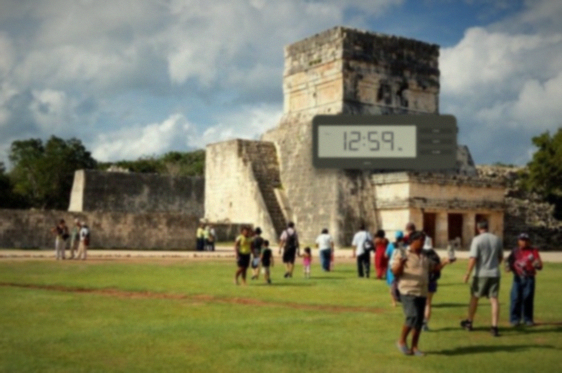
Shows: 12:59
